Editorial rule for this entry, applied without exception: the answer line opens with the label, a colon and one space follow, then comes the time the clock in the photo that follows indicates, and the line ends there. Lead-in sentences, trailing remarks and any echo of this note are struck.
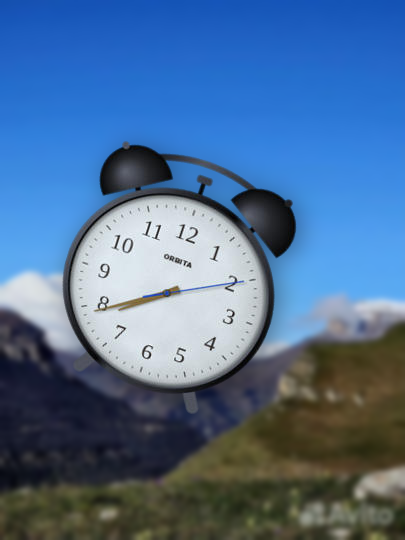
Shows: 7:39:10
